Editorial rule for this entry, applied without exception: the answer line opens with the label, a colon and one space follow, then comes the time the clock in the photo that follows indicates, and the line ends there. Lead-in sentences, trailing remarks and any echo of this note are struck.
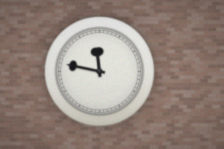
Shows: 11:47
